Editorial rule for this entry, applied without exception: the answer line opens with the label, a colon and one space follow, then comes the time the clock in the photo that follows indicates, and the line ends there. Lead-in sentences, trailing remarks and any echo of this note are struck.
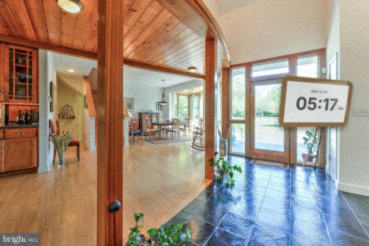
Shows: 5:17
